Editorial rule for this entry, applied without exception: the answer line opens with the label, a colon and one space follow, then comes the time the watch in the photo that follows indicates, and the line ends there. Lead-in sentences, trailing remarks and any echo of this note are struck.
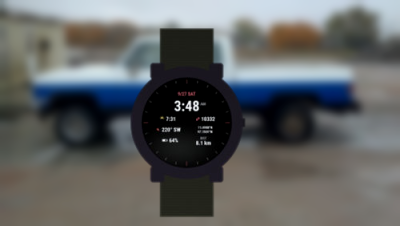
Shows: 3:48
